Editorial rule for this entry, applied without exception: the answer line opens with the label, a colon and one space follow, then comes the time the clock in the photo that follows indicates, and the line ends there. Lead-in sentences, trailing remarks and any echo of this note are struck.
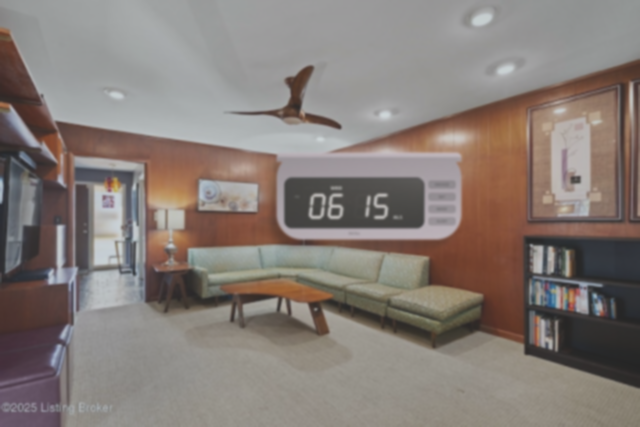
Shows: 6:15
